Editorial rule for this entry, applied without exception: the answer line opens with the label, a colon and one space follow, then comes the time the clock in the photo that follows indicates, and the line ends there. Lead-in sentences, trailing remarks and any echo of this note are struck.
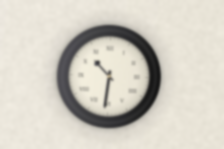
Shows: 10:31
